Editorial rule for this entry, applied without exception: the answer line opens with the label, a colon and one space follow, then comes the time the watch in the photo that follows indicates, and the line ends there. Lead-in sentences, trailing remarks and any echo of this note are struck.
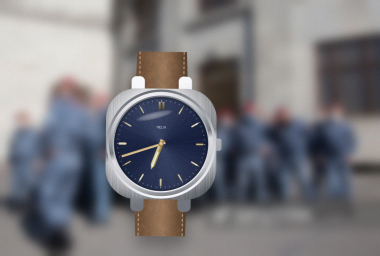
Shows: 6:42
